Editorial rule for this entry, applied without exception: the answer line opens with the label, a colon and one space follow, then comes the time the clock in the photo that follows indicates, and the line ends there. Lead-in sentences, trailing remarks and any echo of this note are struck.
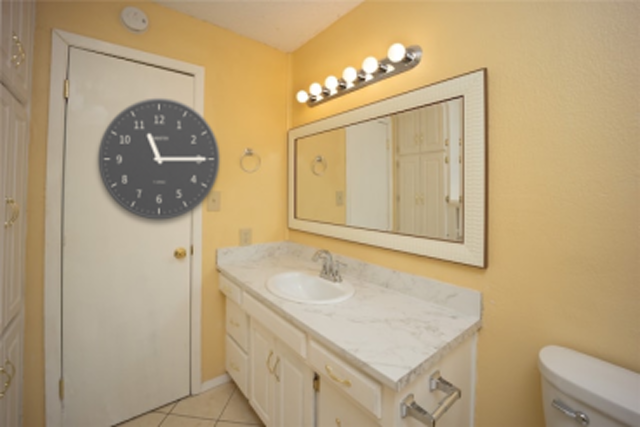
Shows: 11:15
